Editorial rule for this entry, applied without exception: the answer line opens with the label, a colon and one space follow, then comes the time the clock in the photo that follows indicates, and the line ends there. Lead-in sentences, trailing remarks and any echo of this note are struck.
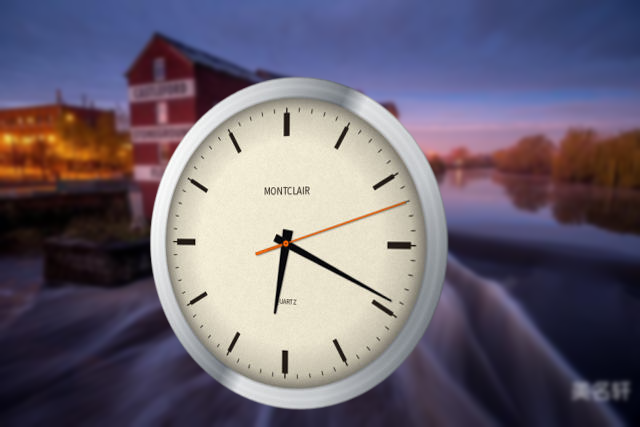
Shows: 6:19:12
